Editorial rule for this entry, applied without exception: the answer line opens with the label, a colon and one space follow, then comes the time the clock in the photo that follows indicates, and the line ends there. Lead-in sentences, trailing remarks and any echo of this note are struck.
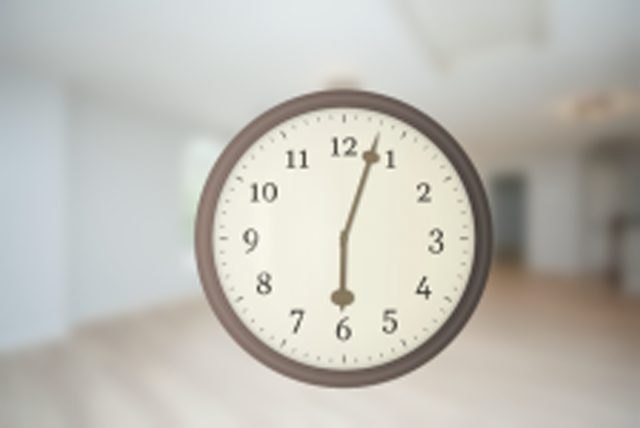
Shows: 6:03
